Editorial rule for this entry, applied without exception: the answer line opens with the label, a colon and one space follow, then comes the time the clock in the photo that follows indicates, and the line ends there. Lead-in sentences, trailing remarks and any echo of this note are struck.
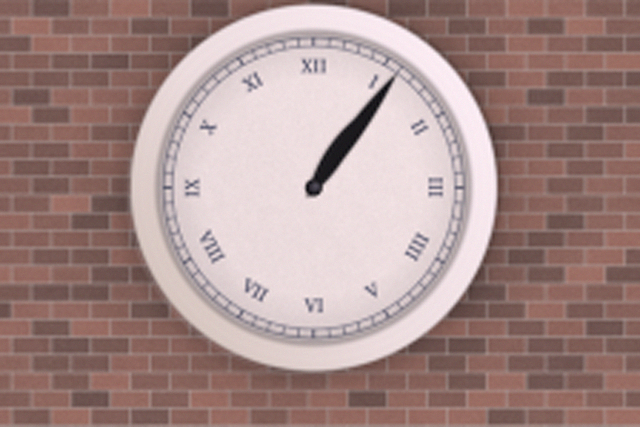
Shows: 1:06
